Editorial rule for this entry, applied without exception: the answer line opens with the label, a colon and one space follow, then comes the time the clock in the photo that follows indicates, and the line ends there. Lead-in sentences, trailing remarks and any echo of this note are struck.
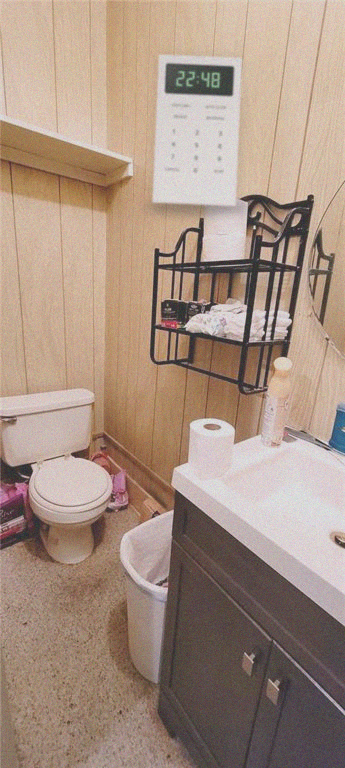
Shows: 22:48
